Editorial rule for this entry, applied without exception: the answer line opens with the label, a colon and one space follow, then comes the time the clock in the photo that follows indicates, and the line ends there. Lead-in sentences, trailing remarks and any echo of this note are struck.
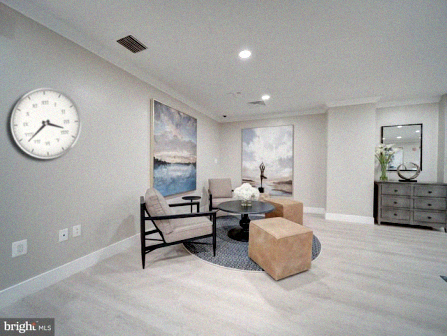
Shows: 3:38
